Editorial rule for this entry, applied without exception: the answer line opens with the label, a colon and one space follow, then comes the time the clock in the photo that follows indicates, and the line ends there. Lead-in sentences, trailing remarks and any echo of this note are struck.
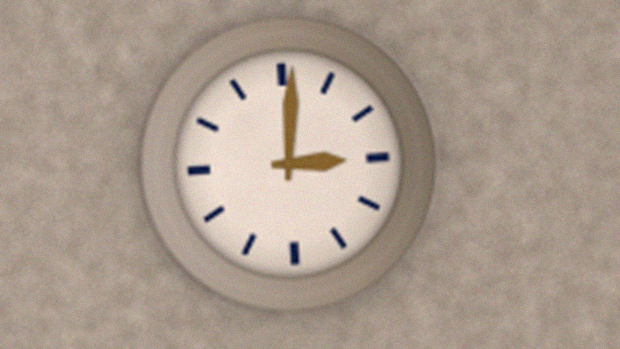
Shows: 3:01
